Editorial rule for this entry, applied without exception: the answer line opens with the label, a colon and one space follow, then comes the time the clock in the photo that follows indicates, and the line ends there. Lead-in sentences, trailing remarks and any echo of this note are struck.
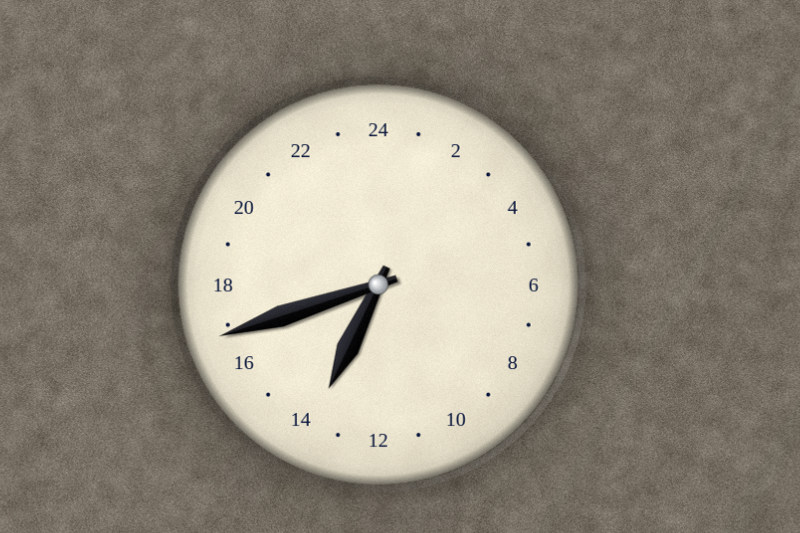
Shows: 13:42
